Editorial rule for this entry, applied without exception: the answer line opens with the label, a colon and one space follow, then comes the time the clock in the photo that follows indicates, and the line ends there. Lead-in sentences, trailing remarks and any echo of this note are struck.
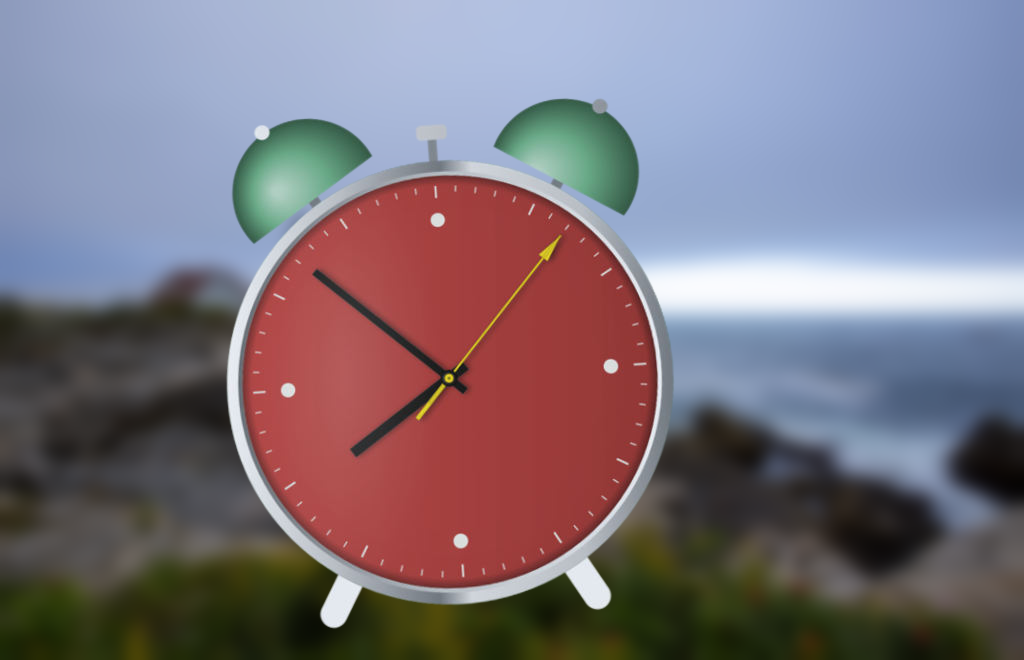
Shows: 7:52:07
